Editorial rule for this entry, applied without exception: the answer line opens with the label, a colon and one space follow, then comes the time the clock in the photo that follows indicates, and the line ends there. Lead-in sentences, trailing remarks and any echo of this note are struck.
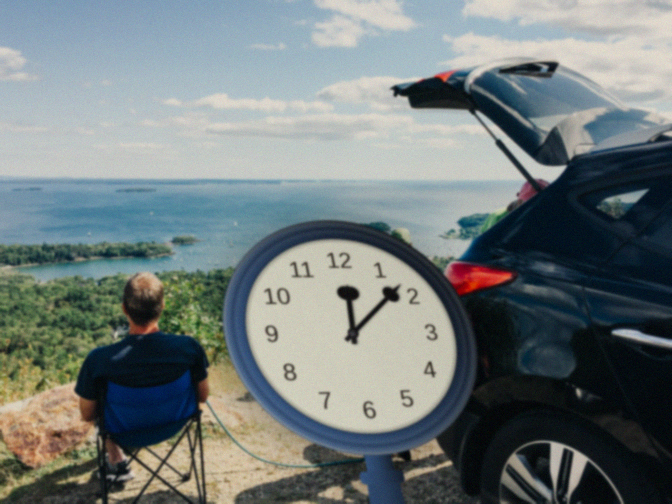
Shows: 12:08
